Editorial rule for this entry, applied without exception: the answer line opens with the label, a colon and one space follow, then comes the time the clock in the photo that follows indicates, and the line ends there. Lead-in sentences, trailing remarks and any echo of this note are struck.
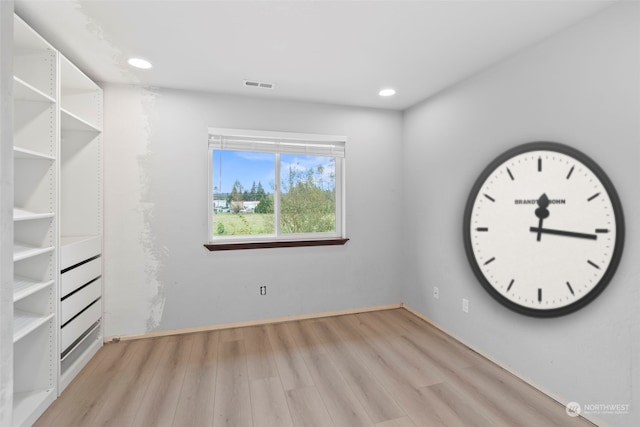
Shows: 12:16
